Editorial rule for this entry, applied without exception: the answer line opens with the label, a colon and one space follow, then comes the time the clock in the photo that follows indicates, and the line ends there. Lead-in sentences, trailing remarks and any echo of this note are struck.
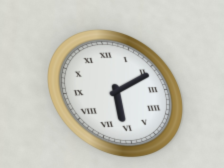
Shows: 6:11
